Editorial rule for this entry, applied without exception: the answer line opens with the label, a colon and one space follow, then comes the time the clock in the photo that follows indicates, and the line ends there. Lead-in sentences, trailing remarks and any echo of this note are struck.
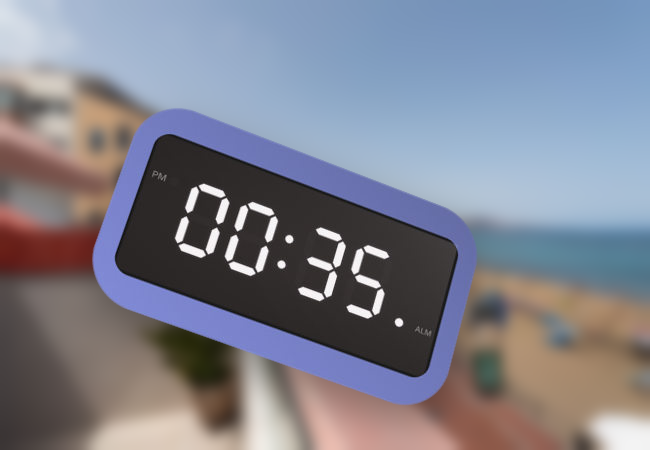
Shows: 0:35
